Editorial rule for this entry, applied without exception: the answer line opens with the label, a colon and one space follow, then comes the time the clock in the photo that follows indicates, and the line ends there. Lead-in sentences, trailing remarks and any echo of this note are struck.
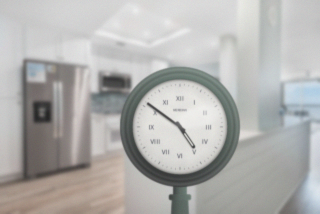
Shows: 4:51
